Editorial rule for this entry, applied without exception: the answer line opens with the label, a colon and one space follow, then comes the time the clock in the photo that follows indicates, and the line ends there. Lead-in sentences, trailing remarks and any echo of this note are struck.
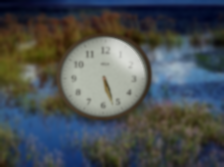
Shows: 5:27
